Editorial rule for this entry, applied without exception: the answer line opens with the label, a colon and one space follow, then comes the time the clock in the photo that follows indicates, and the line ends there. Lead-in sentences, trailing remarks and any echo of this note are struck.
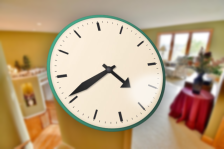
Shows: 4:41
